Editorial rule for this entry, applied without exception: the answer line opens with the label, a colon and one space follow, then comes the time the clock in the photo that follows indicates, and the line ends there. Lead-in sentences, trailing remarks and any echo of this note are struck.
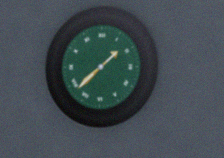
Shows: 1:38
